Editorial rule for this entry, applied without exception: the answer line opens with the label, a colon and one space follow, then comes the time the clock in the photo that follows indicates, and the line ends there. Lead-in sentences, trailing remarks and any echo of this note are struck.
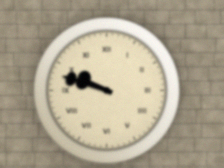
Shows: 9:48
